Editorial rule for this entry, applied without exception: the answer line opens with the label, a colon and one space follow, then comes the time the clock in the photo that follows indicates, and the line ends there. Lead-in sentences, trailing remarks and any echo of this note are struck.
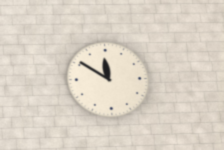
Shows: 11:51
